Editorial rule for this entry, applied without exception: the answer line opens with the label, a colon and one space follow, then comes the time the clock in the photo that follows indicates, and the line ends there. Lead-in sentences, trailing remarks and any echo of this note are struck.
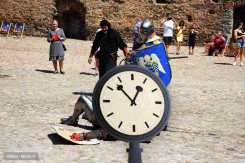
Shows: 12:53
